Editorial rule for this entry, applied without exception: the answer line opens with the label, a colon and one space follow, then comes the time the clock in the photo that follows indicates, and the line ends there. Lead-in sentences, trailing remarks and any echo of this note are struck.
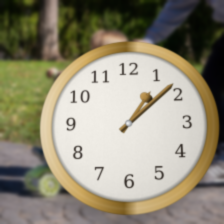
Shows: 1:08
